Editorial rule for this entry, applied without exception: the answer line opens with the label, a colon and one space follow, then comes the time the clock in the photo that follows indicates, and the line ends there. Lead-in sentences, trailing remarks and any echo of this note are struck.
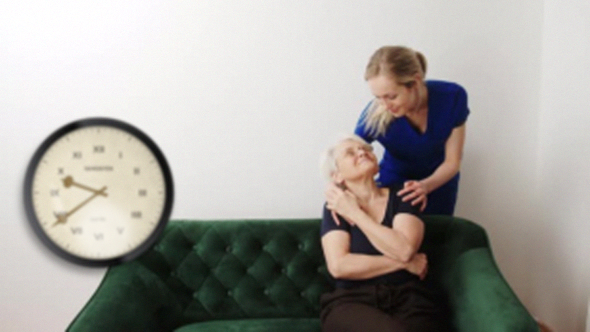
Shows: 9:39
